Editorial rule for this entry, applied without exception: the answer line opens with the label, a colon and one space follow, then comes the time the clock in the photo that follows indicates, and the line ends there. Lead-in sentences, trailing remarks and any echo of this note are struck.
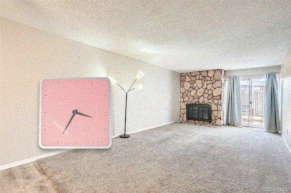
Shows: 3:35
